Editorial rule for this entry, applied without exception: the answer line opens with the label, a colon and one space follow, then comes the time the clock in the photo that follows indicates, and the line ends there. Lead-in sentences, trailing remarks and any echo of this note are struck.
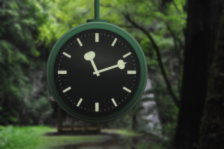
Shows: 11:12
